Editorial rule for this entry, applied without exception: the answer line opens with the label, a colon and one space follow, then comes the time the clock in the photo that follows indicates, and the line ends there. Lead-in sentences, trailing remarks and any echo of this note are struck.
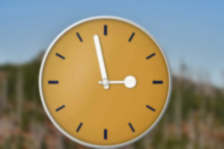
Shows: 2:58
